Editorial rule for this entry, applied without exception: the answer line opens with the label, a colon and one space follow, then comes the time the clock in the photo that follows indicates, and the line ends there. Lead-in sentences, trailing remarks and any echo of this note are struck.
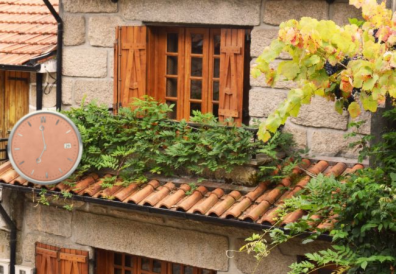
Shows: 6:59
